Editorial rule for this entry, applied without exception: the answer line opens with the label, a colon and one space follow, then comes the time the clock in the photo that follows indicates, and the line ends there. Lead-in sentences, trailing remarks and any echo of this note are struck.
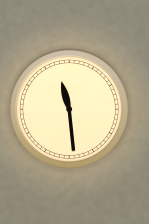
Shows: 11:29
